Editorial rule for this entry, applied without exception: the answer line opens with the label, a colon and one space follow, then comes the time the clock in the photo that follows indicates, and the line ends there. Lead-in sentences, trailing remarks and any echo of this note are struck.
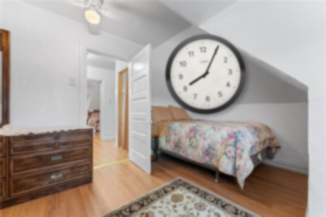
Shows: 8:05
